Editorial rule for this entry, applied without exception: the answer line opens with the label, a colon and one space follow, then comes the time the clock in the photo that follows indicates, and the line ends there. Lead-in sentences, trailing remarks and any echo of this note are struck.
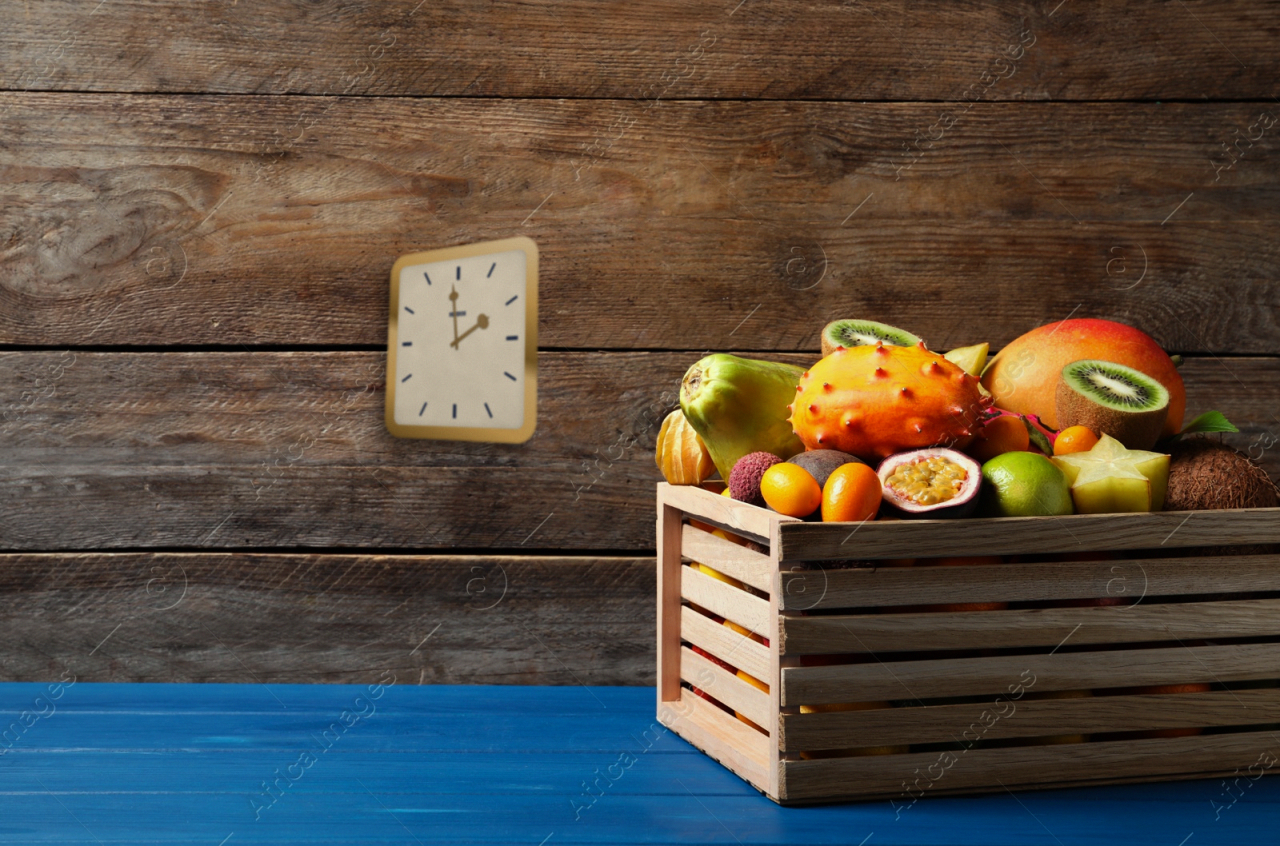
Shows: 1:59
